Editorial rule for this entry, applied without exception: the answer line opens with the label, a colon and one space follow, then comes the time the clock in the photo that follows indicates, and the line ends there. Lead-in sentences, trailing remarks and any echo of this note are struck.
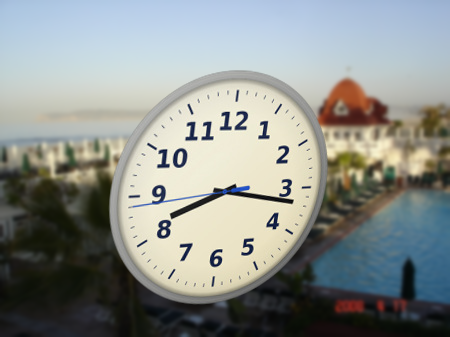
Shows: 8:16:44
